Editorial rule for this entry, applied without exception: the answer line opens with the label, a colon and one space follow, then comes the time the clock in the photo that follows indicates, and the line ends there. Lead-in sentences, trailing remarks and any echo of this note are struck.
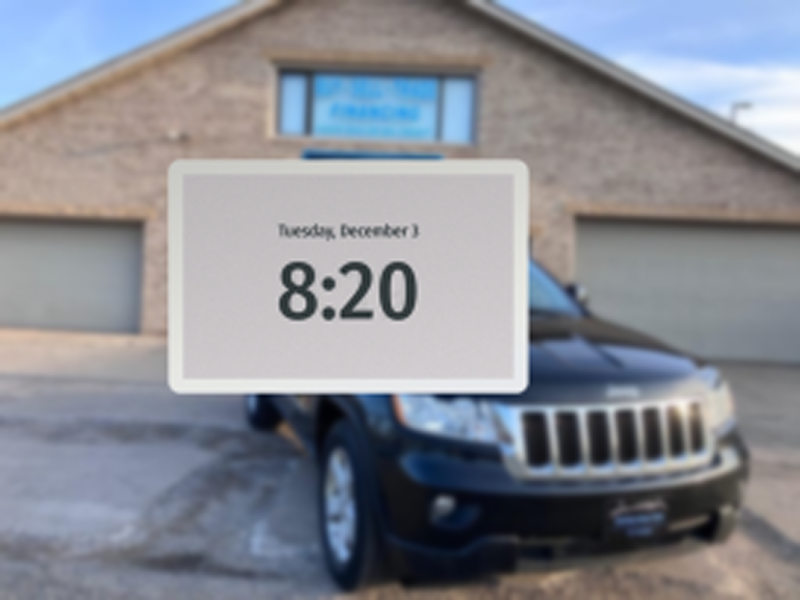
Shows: 8:20
